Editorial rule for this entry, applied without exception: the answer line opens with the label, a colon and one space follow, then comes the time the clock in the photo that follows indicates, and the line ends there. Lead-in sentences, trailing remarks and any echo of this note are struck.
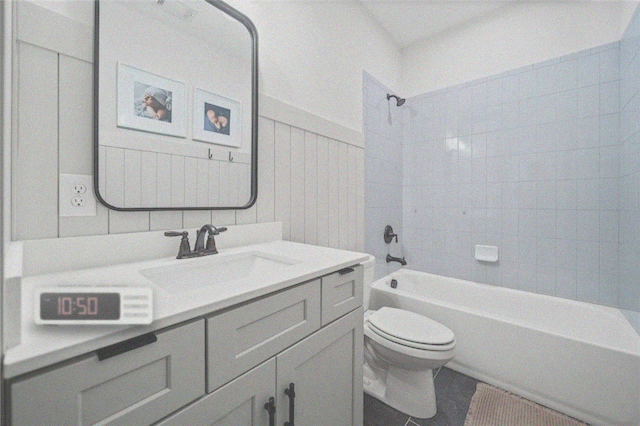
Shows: 10:50
